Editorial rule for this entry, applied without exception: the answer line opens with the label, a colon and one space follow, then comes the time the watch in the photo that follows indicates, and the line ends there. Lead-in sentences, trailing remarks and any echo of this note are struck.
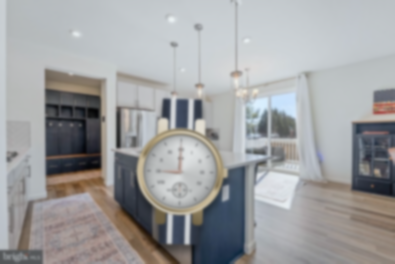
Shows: 9:00
